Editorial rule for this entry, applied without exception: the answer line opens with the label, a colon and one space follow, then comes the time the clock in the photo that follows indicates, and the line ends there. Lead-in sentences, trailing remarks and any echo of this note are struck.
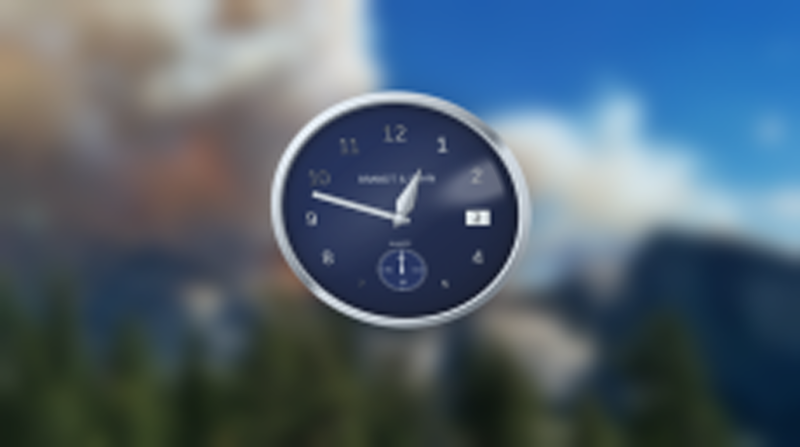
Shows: 12:48
